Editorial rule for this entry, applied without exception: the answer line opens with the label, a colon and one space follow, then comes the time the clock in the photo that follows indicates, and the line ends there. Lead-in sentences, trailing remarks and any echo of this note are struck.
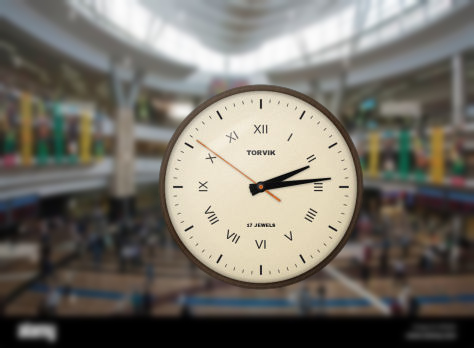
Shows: 2:13:51
